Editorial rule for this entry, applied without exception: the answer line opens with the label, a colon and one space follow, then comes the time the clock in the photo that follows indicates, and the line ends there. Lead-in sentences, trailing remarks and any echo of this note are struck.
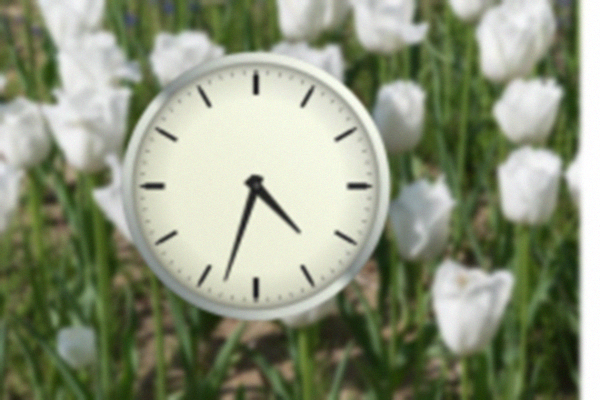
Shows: 4:33
